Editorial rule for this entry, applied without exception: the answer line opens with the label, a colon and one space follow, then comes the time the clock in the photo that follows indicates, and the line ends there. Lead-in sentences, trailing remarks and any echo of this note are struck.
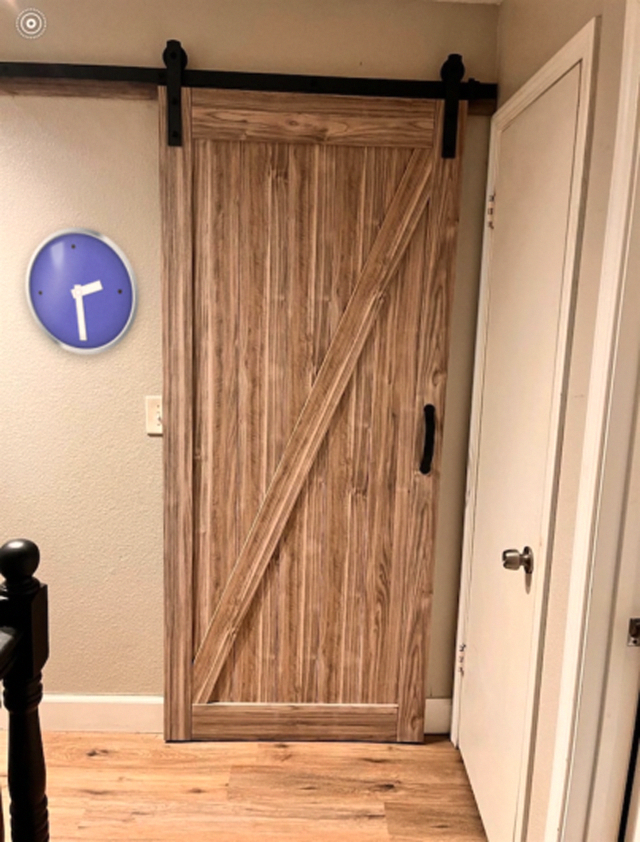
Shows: 2:30
